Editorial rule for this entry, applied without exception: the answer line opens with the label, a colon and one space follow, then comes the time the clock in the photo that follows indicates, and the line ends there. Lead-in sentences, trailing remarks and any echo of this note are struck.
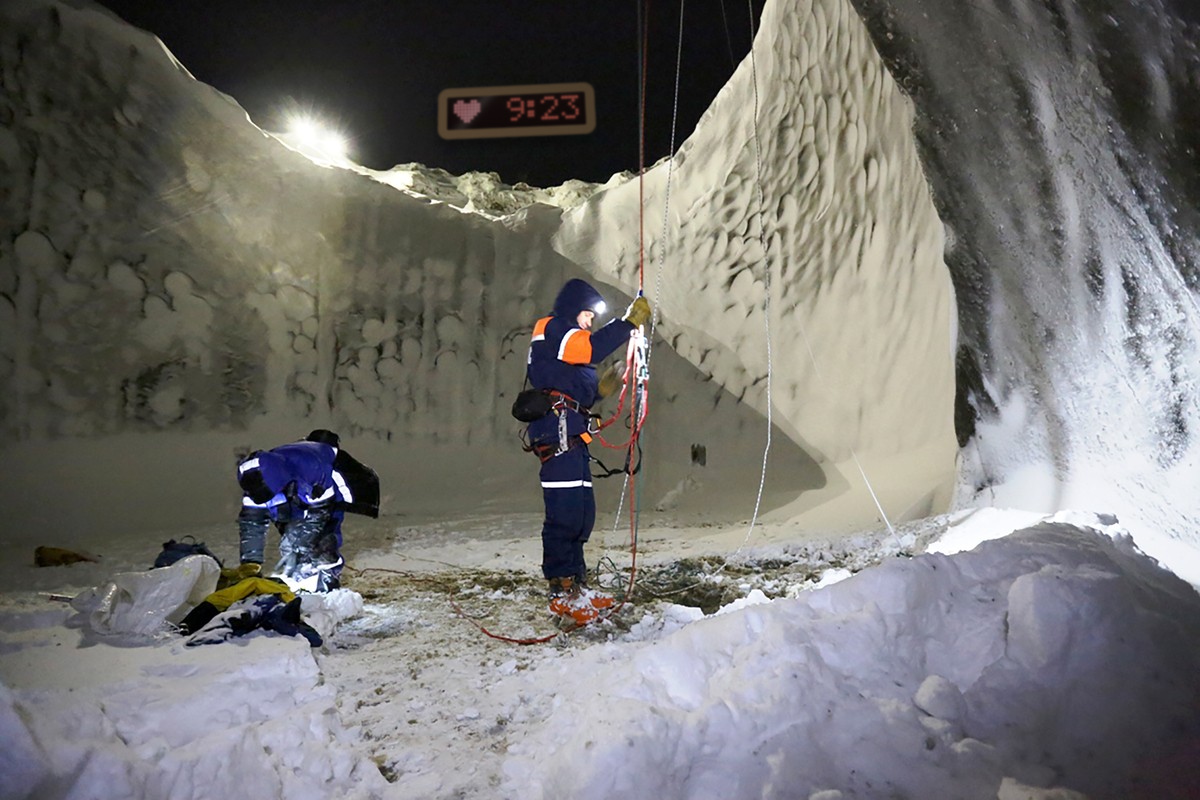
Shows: 9:23
